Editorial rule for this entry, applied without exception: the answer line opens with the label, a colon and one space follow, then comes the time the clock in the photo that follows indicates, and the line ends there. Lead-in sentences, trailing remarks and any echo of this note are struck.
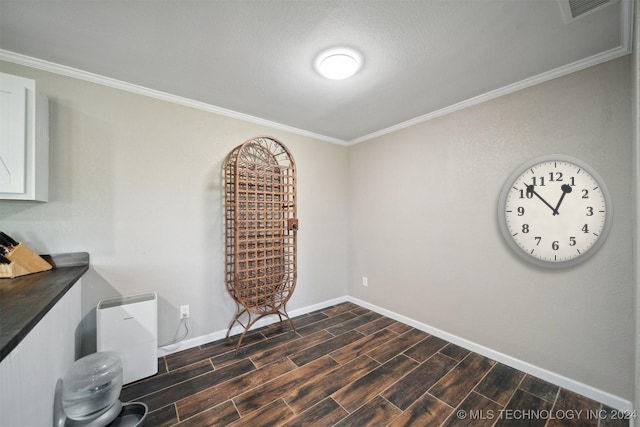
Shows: 12:52
